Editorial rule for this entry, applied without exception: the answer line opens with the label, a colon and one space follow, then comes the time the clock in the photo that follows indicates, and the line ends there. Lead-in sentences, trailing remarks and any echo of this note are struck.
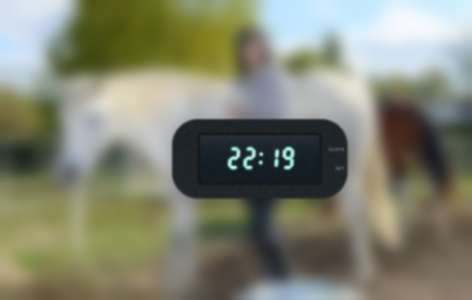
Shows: 22:19
